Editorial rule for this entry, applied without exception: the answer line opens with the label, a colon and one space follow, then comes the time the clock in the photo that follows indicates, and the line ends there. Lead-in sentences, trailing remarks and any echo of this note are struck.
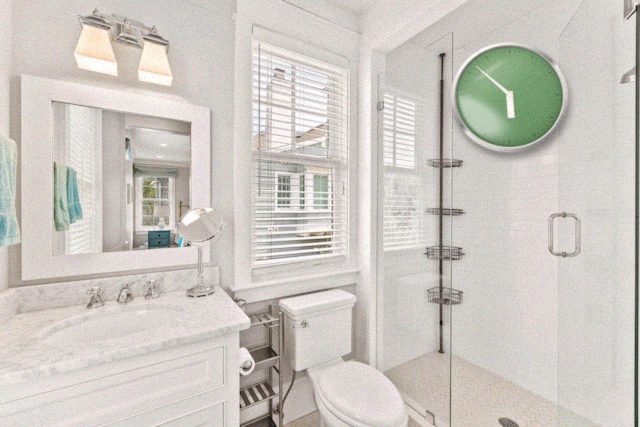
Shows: 5:52
